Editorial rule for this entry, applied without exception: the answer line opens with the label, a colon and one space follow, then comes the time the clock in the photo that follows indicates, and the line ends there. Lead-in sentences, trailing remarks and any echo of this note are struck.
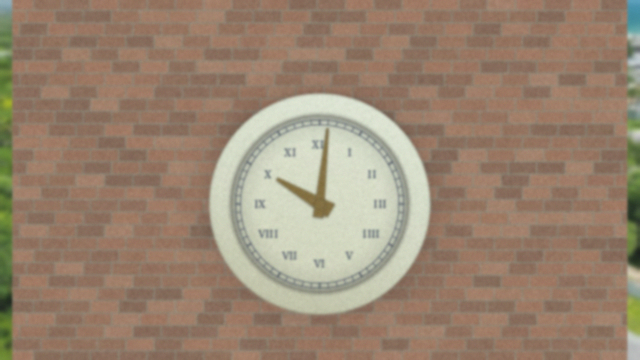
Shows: 10:01
